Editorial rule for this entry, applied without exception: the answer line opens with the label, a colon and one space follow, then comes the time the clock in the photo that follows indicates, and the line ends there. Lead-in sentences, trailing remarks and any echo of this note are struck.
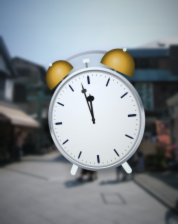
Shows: 11:58
